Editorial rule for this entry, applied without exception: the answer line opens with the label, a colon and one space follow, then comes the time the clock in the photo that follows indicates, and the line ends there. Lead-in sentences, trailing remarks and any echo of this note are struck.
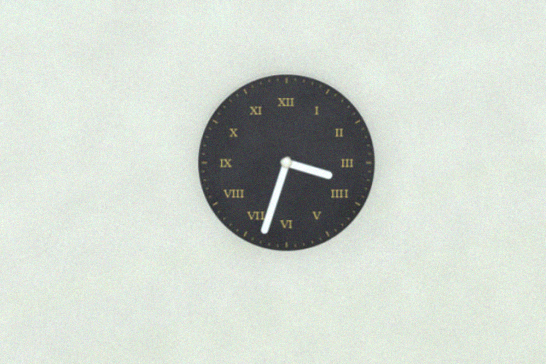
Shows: 3:33
